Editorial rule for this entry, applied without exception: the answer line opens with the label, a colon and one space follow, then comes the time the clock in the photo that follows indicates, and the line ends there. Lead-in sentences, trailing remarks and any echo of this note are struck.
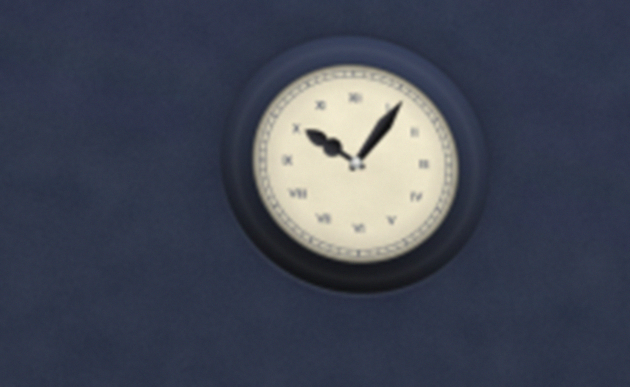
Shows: 10:06
